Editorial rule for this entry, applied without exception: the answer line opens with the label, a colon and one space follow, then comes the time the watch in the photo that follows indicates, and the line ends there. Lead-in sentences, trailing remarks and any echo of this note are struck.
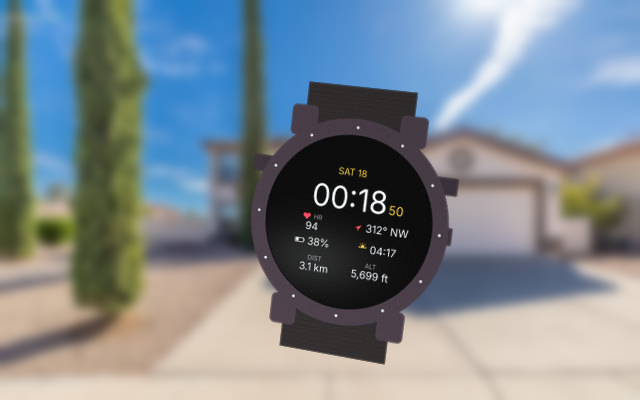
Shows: 0:18:50
